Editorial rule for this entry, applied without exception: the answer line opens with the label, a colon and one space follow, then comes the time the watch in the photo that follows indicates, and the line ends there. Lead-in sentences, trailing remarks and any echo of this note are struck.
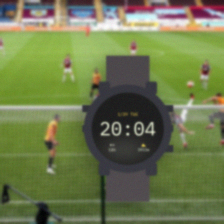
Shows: 20:04
